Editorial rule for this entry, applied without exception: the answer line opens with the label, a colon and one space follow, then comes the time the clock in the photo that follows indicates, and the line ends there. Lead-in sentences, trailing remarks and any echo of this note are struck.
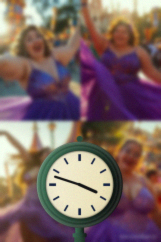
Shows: 3:48
